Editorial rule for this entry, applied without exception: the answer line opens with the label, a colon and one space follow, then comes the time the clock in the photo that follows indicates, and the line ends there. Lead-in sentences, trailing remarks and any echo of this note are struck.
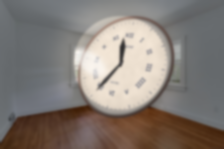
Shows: 11:35
